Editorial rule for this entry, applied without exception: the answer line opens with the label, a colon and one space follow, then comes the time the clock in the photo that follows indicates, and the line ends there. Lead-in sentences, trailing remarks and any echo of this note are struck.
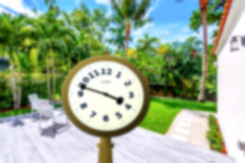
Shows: 3:48
